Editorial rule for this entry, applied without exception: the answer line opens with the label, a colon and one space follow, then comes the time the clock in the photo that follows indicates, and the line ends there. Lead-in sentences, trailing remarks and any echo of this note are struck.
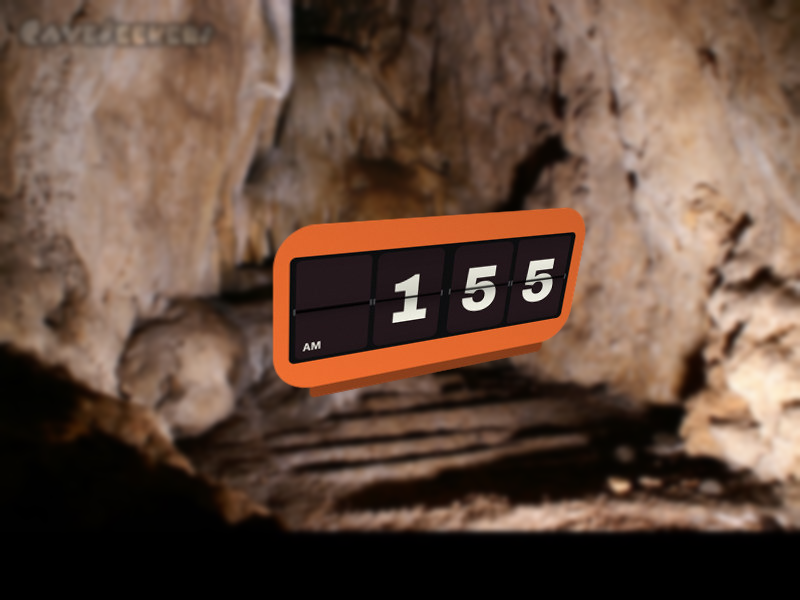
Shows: 1:55
